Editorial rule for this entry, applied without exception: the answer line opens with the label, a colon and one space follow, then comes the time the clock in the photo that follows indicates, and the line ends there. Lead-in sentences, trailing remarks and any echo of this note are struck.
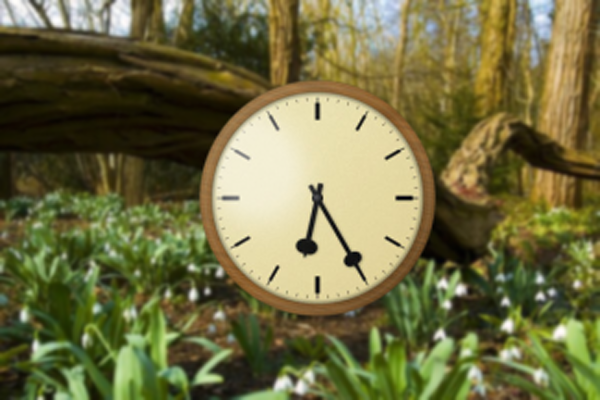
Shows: 6:25
